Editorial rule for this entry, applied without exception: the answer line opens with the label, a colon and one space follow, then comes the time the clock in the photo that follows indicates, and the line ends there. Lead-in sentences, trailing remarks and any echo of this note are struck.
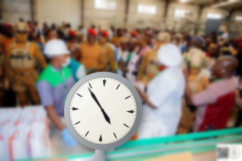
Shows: 4:54
